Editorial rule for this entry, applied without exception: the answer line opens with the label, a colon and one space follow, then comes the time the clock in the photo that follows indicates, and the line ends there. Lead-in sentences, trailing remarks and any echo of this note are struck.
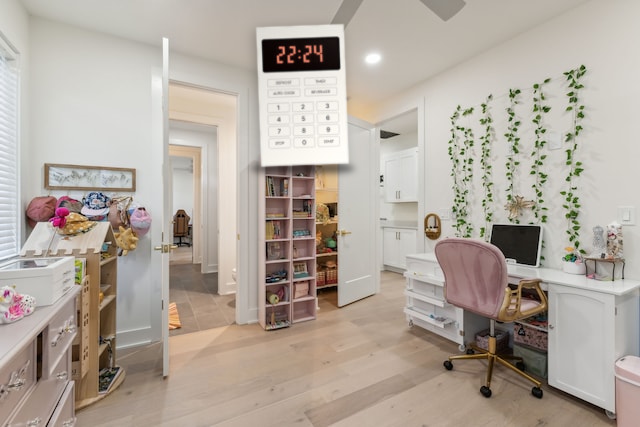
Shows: 22:24
